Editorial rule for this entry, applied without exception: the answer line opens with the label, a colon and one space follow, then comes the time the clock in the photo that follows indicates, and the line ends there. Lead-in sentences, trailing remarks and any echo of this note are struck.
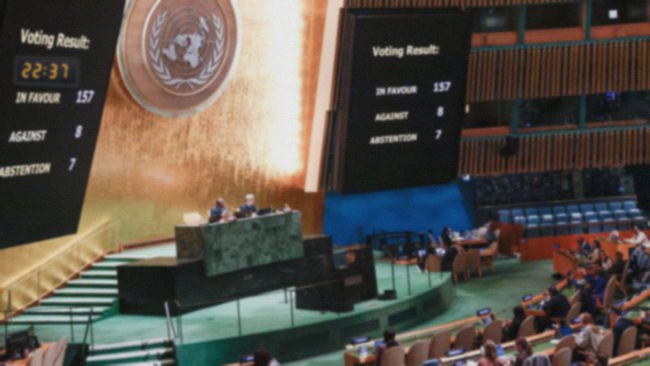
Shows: 22:37
